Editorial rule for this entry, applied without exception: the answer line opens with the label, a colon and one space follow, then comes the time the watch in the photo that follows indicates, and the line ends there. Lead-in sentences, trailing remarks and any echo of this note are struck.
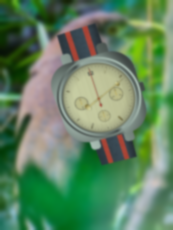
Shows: 8:11
